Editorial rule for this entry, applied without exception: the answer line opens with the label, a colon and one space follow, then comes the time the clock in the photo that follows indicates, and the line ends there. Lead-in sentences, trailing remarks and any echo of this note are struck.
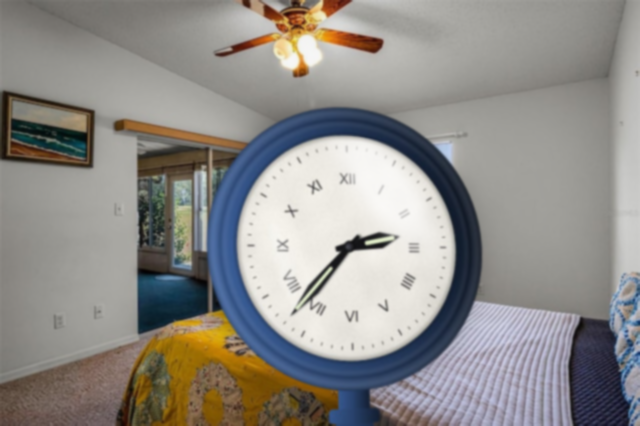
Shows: 2:37
